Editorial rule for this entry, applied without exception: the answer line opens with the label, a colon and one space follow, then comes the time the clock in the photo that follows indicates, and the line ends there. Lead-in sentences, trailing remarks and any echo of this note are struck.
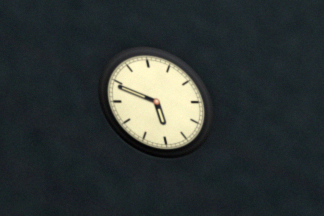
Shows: 5:49
